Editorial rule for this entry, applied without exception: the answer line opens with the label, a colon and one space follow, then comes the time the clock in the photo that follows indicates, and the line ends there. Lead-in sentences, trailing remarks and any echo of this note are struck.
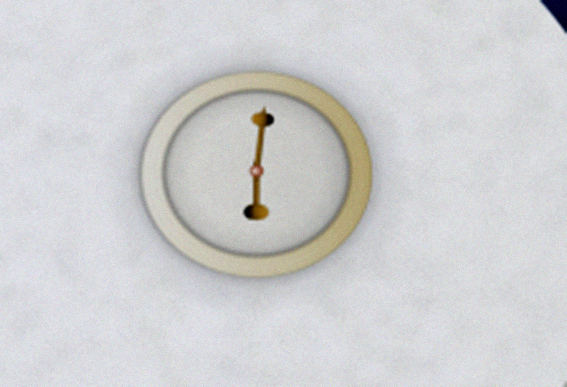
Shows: 6:01
